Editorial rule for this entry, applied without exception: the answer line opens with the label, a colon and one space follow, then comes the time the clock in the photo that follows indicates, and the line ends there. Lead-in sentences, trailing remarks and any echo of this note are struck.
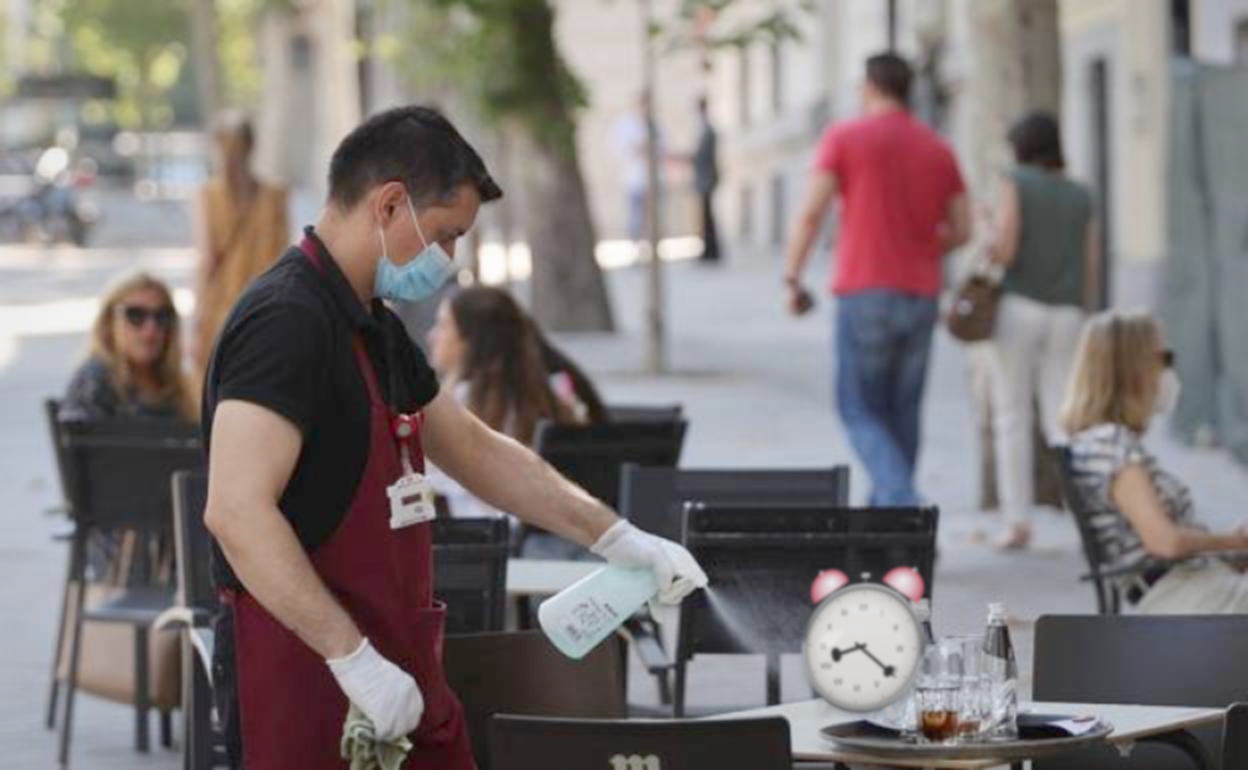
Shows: 8:21
